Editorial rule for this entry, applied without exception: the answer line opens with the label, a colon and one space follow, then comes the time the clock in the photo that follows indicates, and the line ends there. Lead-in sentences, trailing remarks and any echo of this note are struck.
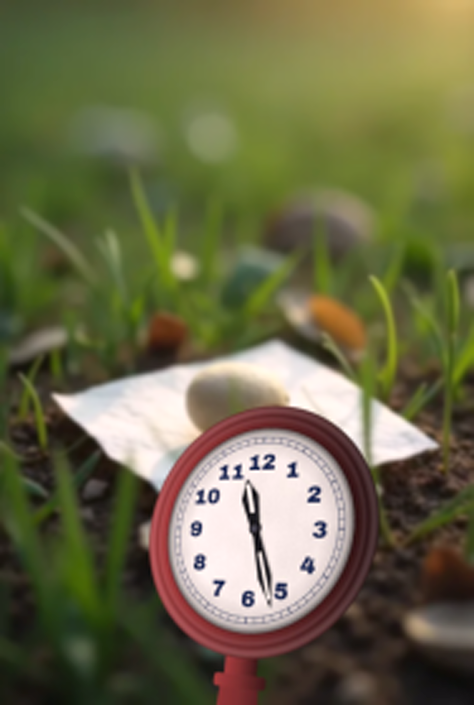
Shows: 11:27
